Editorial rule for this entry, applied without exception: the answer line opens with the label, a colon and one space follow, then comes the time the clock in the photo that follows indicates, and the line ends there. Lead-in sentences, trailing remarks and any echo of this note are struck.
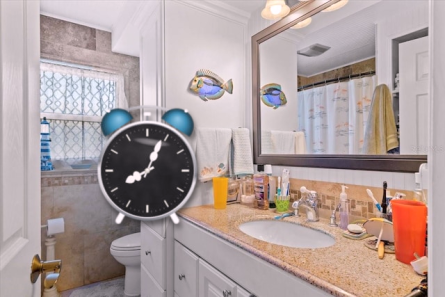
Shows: 8:04
